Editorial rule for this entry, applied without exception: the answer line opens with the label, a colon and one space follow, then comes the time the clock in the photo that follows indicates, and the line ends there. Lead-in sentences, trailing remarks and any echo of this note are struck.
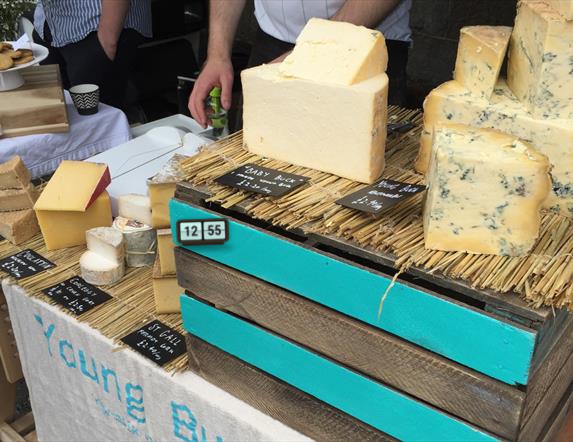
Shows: 12:55
